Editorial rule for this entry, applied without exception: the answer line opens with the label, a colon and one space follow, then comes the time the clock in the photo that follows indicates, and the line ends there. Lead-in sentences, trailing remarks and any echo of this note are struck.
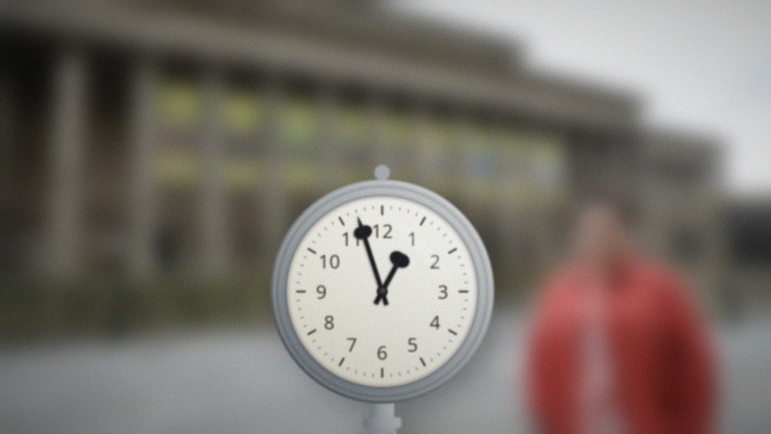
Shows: 12:57
